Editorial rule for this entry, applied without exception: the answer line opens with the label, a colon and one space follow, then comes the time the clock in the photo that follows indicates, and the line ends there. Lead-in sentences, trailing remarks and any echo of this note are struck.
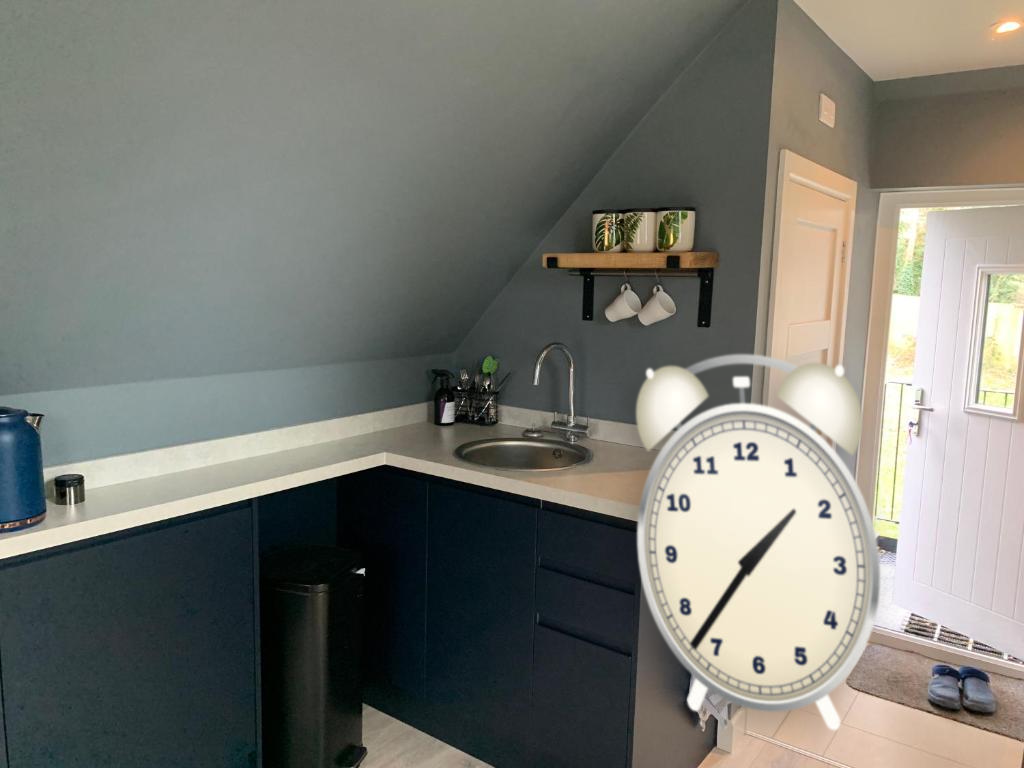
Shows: 1:37
